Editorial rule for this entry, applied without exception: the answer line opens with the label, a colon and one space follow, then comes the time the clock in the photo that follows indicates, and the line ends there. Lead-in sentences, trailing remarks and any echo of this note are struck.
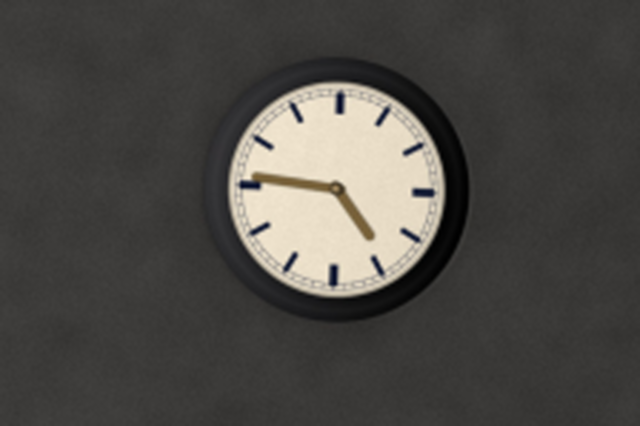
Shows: 4:46
